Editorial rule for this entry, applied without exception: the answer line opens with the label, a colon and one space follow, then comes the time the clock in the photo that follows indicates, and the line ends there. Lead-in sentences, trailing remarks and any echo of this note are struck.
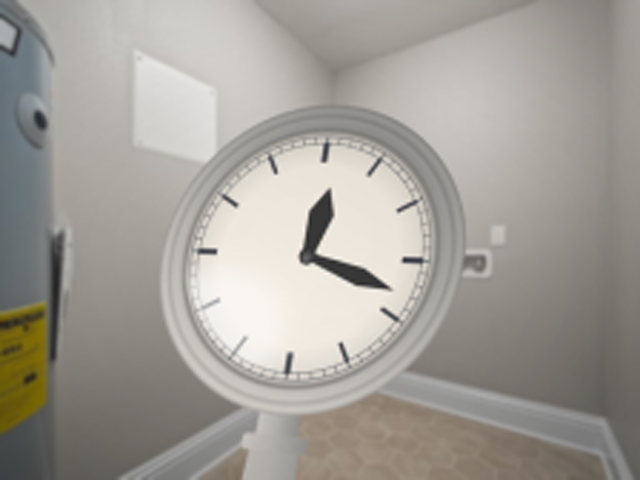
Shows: 12:18
